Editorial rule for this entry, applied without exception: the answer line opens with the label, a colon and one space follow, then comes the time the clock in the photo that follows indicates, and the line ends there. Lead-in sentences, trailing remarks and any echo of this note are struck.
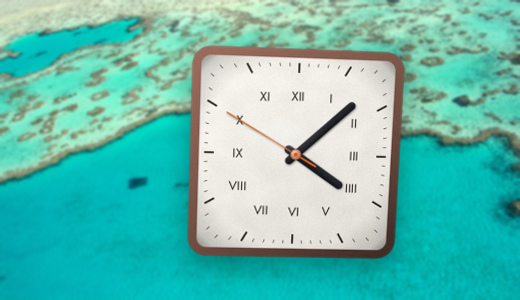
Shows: 4:07:50
